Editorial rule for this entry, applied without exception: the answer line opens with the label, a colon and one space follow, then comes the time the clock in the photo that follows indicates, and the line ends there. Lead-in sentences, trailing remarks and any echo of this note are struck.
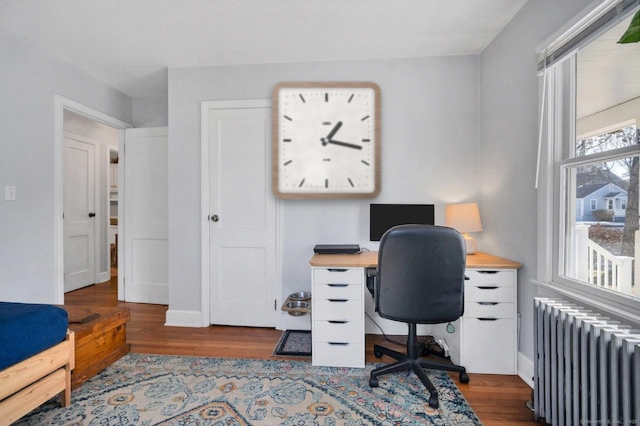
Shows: 1:17
